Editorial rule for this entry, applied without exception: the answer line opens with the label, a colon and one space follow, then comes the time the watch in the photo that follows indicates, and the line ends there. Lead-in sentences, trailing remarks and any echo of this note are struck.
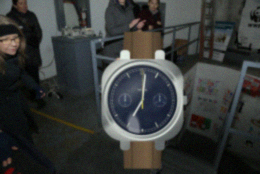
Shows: 7:01
